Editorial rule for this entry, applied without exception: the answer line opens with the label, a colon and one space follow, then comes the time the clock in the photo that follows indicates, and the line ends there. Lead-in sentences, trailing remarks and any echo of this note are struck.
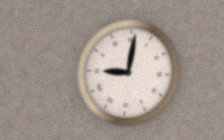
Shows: 9:01
